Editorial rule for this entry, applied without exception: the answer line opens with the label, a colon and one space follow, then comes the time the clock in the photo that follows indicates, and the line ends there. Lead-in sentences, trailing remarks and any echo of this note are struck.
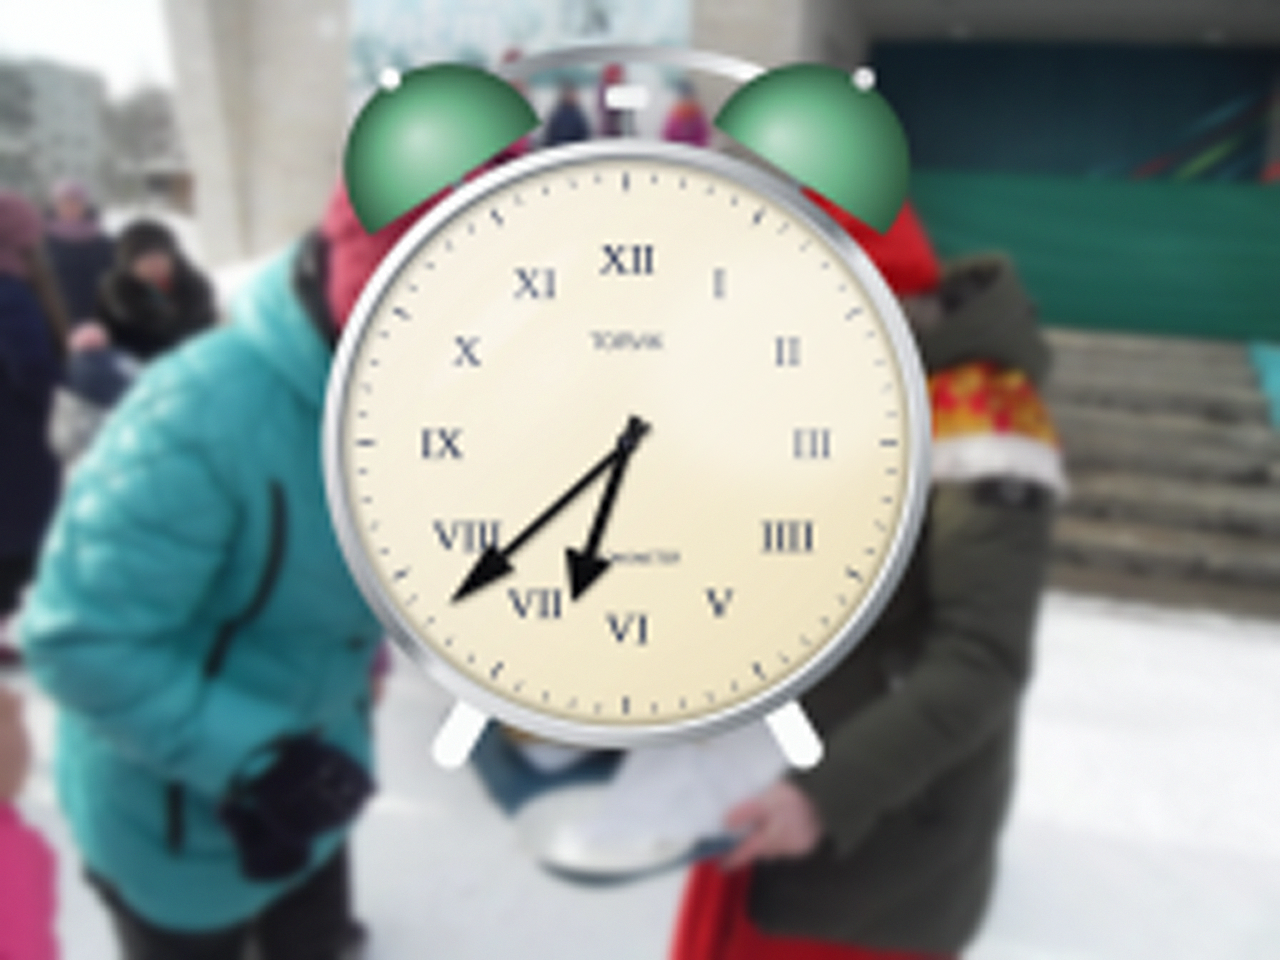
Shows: 6:38
